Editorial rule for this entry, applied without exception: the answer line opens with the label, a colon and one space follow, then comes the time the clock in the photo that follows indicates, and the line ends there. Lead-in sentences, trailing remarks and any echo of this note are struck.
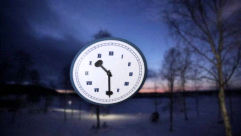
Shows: 10:29
